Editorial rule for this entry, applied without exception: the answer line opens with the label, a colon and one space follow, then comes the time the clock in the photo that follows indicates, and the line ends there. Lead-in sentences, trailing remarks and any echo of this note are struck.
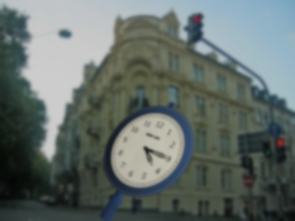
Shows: 4:15
